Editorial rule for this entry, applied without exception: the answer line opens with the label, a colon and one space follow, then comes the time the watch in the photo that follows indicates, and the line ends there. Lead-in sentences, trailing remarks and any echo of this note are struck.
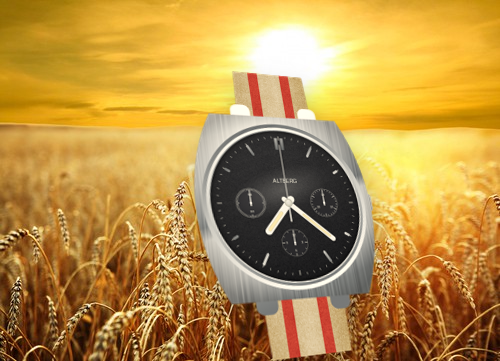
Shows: 7:22
